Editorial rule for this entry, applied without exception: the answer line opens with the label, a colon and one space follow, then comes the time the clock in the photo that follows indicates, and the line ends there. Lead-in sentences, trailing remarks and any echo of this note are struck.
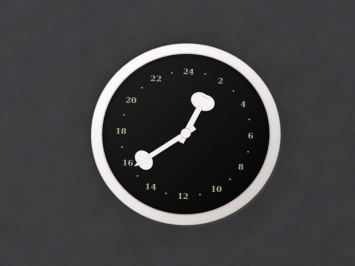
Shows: 1:39
